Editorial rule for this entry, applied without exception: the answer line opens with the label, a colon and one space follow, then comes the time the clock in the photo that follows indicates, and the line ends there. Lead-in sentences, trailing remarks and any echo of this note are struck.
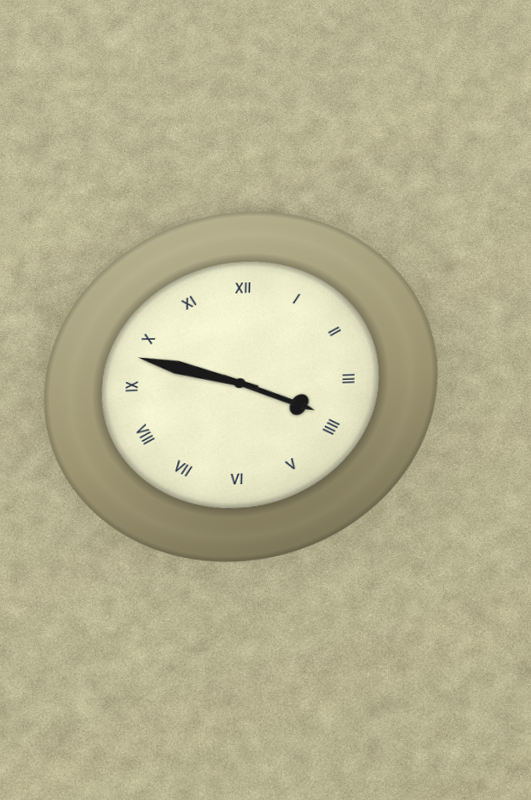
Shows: 3:48
